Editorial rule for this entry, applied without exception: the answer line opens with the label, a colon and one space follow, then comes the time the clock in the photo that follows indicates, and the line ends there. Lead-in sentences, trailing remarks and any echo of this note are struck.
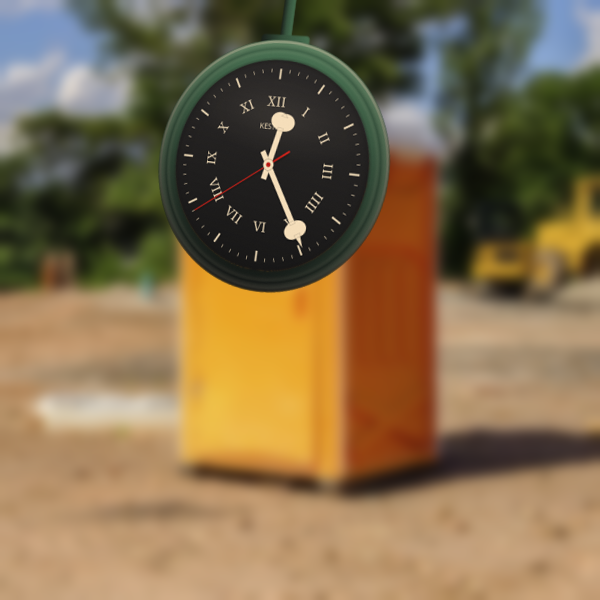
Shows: 12:24:39
